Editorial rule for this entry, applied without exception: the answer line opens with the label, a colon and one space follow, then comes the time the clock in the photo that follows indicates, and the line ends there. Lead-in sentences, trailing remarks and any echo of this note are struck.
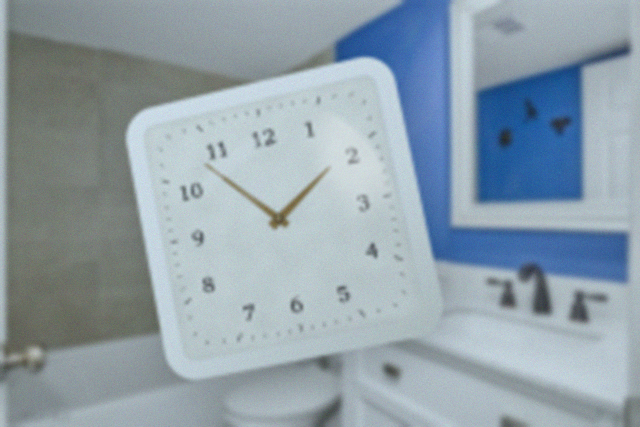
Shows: 1:53
